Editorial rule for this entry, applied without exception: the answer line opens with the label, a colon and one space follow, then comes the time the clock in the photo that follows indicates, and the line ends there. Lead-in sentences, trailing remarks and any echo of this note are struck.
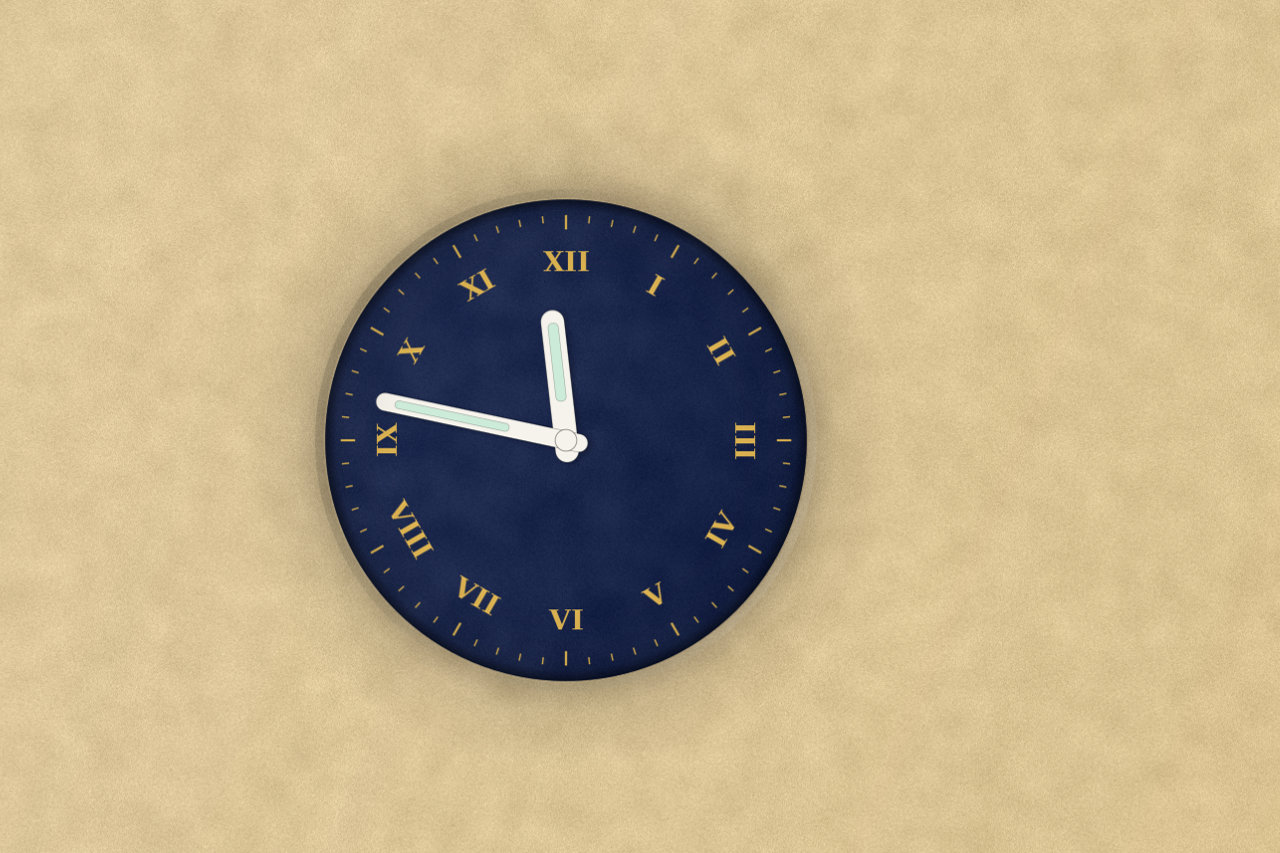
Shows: 11:47
